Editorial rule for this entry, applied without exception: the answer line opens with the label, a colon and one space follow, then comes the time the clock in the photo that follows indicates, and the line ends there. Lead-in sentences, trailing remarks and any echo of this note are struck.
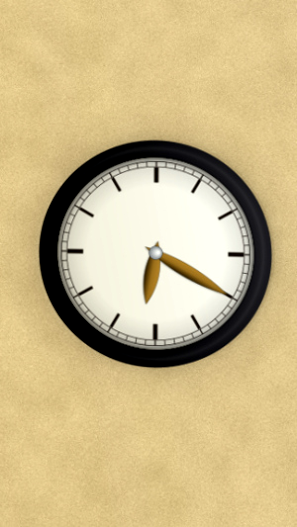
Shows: 6:20
